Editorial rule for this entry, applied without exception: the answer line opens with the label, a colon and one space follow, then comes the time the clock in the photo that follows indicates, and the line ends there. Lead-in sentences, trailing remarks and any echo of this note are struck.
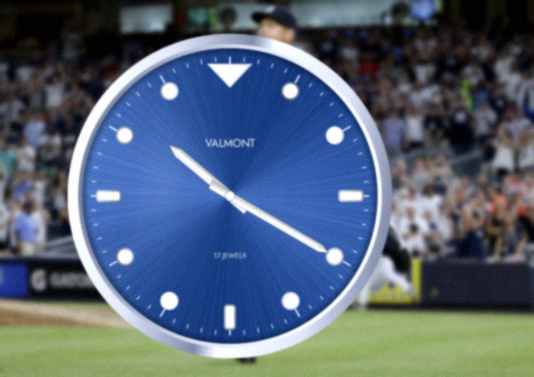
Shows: 10:20
